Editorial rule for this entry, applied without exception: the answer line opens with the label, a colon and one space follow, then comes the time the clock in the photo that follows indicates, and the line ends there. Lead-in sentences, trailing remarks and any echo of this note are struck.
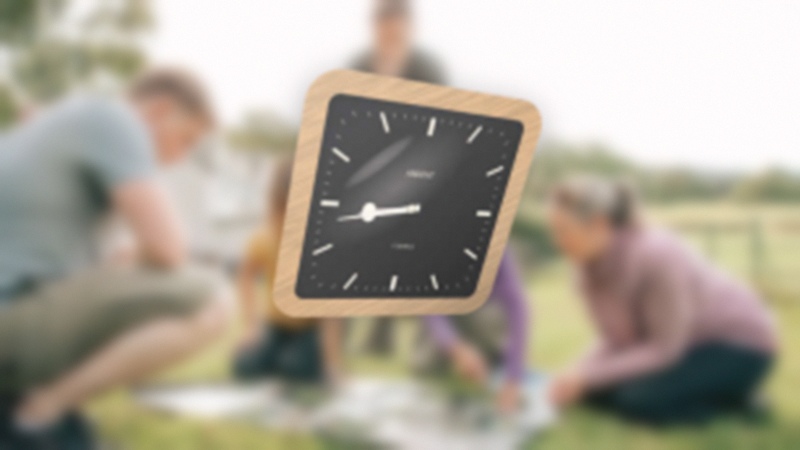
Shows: 8:43
